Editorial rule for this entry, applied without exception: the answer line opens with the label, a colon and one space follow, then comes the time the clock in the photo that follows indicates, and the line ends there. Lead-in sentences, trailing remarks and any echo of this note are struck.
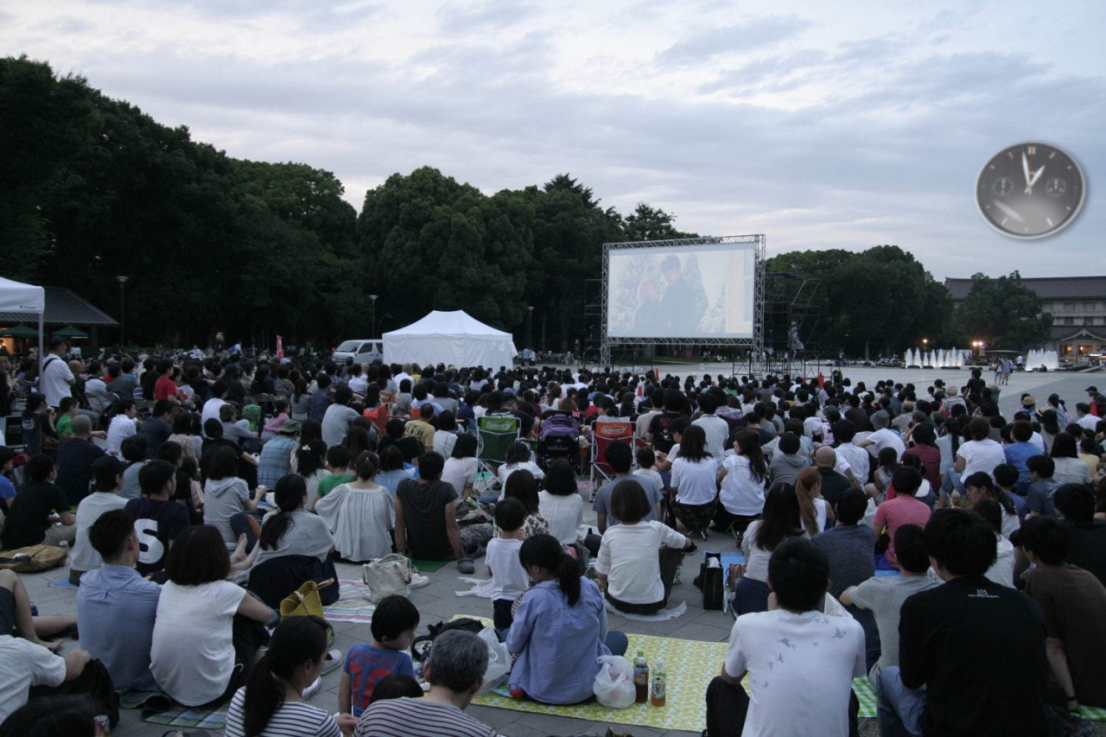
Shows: 12:58
